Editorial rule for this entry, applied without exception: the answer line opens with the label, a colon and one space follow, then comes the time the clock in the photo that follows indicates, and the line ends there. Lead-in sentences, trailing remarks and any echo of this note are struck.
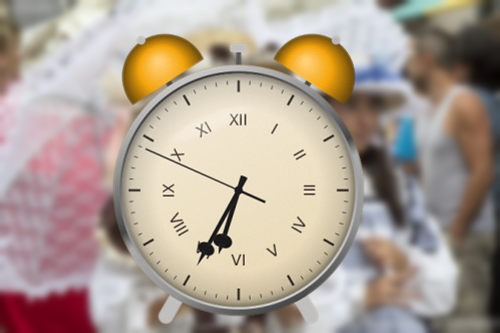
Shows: 6:34:49
